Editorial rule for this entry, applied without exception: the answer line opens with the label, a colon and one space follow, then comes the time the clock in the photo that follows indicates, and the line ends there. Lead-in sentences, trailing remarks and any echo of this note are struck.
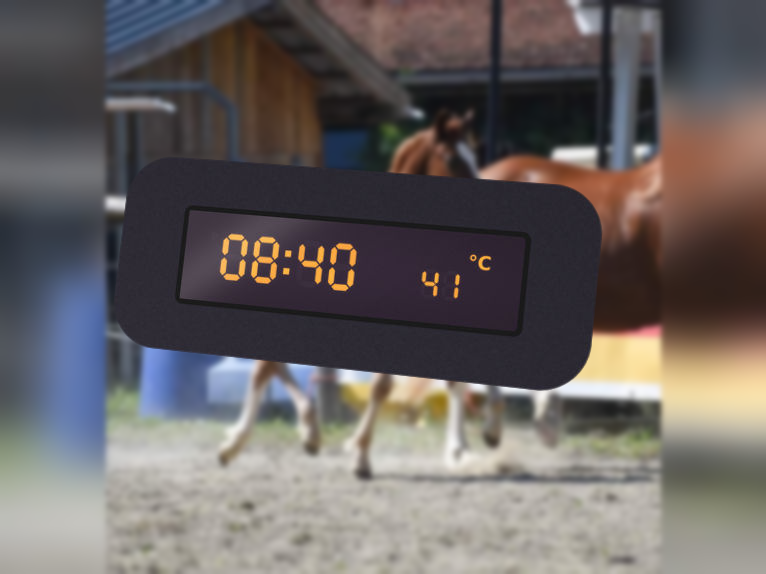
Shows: 8:40
